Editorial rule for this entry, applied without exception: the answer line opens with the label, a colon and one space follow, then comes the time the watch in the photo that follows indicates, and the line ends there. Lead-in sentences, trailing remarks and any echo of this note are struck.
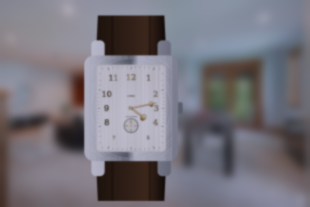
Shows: 4:13
